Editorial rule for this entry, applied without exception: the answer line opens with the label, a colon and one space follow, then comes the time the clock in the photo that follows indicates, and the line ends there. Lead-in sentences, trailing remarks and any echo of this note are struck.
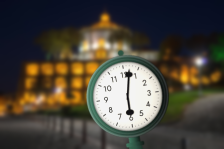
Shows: 6:02
